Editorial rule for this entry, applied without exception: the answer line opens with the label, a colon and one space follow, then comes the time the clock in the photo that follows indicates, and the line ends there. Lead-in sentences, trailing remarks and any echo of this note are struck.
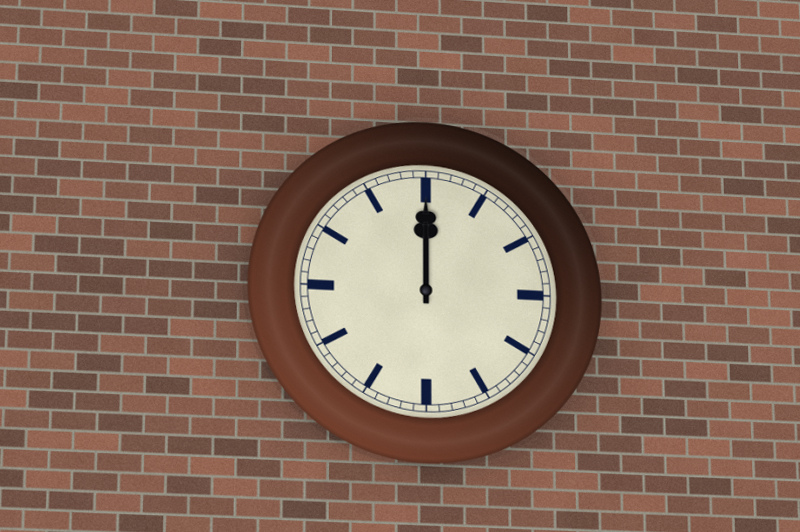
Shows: 12:00
